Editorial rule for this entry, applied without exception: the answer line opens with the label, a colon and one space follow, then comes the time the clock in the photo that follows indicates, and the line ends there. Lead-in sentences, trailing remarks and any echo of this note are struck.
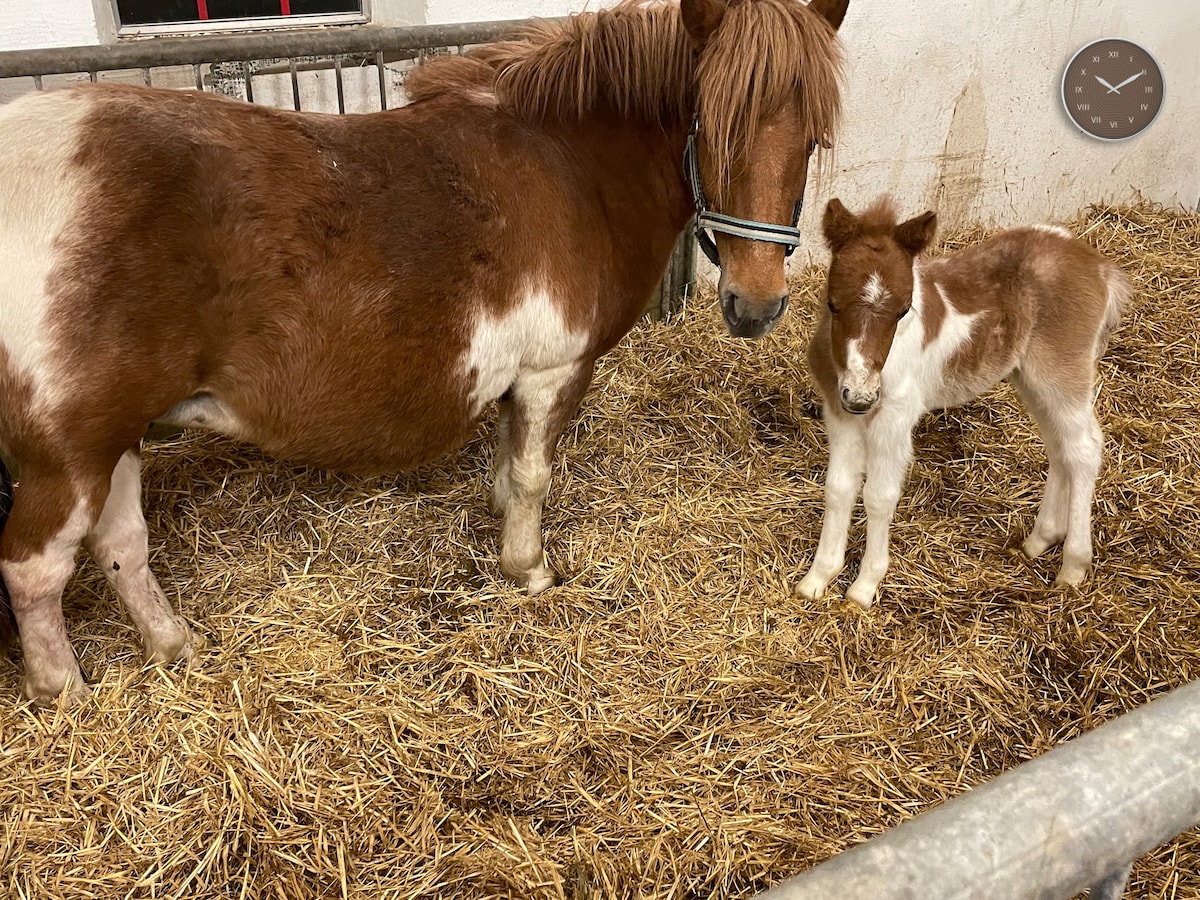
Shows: 10:10
